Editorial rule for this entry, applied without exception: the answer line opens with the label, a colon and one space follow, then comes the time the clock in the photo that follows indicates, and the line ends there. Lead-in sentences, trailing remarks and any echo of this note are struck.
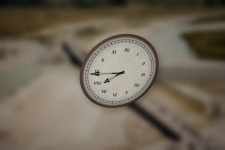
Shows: 7:44
